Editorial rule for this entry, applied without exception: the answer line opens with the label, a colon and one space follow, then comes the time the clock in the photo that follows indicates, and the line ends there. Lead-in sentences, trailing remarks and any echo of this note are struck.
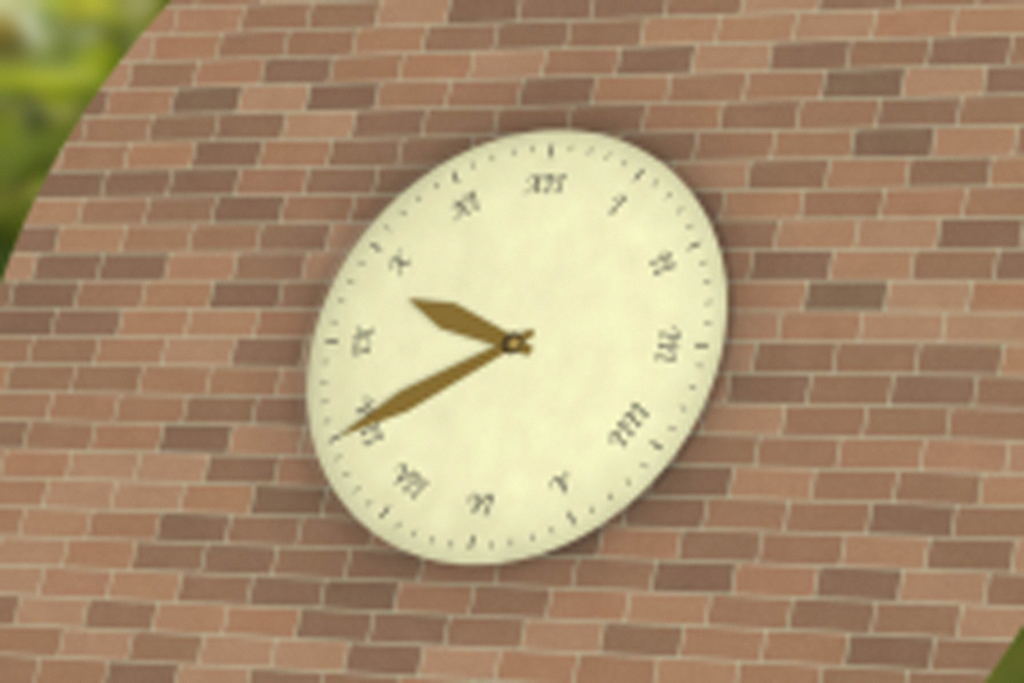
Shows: 9:40
